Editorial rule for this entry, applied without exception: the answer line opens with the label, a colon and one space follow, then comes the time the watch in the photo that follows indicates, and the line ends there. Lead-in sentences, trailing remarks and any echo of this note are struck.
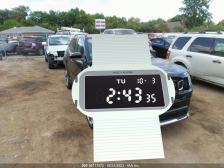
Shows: 2:43:35
